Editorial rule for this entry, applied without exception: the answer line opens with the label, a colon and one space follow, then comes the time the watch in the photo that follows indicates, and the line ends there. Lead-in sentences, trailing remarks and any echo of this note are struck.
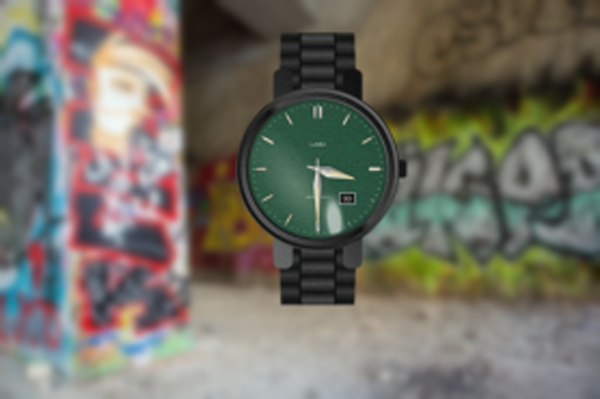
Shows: 3:30
